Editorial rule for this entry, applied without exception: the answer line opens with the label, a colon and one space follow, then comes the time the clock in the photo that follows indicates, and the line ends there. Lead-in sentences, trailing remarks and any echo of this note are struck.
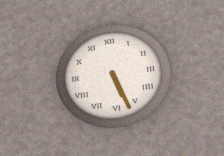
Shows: 5:27
